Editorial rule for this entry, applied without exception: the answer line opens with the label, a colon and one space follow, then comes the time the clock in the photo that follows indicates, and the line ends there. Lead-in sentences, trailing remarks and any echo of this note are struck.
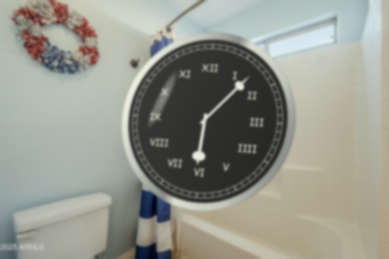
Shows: 6:07
